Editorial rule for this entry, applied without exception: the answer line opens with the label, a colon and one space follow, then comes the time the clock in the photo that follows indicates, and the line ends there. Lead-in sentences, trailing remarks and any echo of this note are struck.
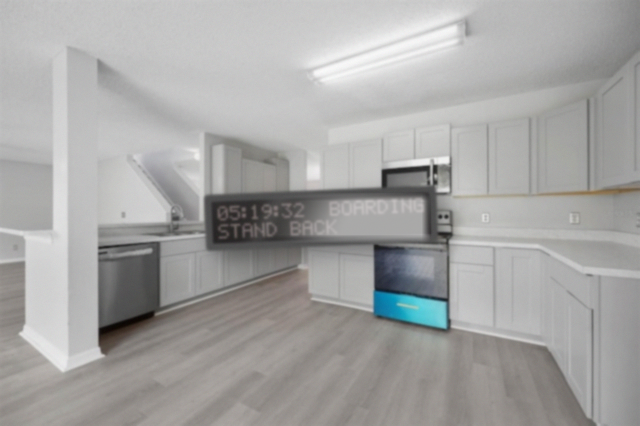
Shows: 5:19:32
